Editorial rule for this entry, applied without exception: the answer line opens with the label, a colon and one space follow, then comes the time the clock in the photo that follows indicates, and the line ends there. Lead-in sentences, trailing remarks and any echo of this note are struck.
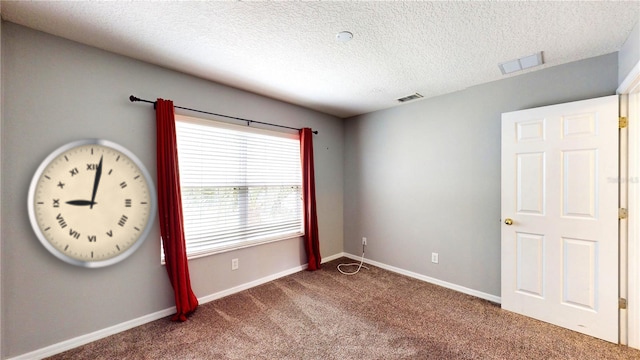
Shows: 9:02
